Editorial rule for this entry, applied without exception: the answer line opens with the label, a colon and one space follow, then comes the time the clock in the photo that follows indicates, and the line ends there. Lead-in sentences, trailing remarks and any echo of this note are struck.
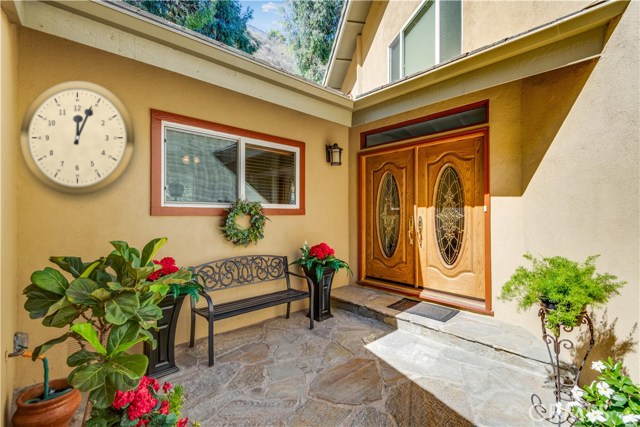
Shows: 12:04
